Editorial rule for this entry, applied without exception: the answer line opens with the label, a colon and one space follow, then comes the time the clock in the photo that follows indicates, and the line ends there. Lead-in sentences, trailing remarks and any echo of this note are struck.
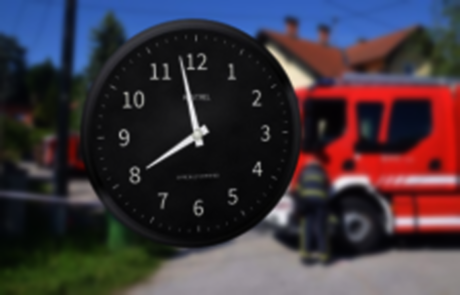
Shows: 7:58
